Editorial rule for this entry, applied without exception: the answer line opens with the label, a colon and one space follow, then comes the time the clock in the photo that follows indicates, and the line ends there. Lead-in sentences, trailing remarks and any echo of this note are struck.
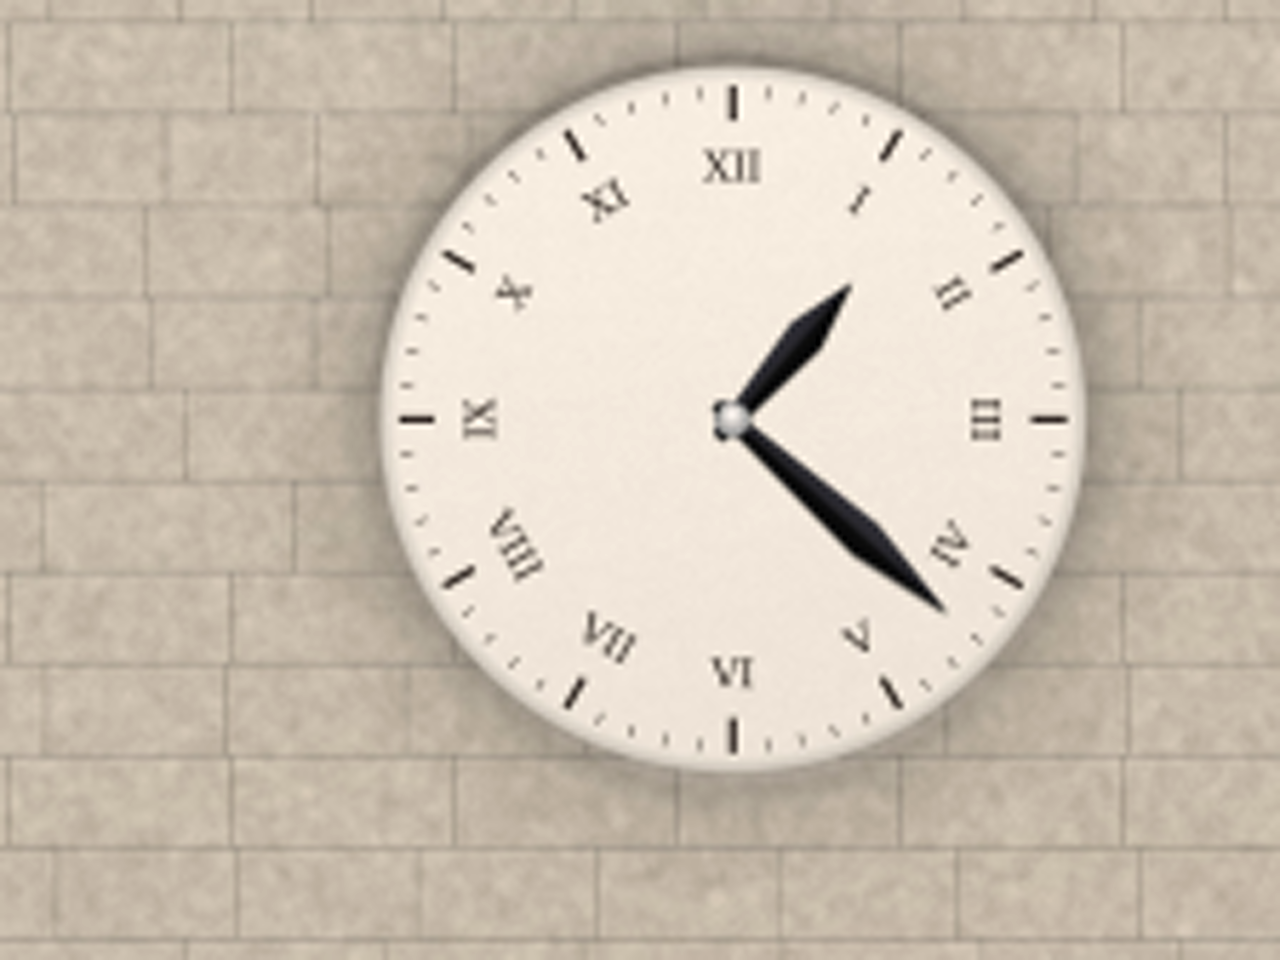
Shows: 1:22
